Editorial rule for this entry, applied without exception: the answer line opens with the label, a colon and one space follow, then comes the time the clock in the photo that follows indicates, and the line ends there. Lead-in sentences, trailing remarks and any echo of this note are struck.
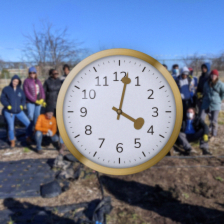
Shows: 4:02
